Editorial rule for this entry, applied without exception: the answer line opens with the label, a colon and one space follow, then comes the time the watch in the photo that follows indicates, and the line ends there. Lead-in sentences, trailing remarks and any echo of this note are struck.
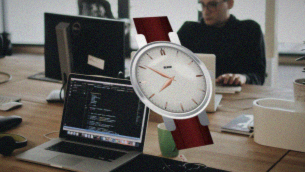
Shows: 7:51
